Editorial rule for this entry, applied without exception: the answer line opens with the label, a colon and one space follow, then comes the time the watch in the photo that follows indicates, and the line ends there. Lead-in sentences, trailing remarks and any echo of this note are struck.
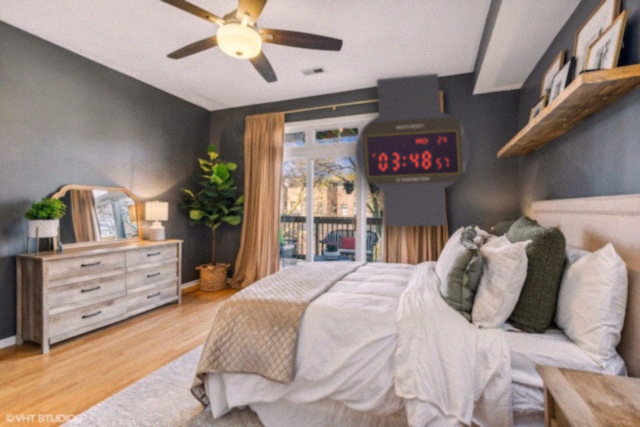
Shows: 3:48
